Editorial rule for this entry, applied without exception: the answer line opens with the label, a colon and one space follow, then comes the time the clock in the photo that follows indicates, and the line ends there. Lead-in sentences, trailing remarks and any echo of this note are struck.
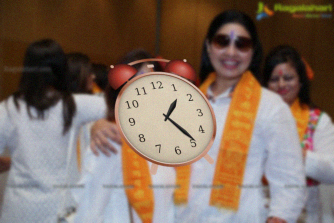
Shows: 1:24
